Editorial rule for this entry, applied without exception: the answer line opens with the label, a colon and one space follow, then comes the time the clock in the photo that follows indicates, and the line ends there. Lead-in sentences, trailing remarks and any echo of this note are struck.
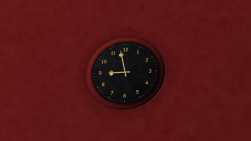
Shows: 8:58
